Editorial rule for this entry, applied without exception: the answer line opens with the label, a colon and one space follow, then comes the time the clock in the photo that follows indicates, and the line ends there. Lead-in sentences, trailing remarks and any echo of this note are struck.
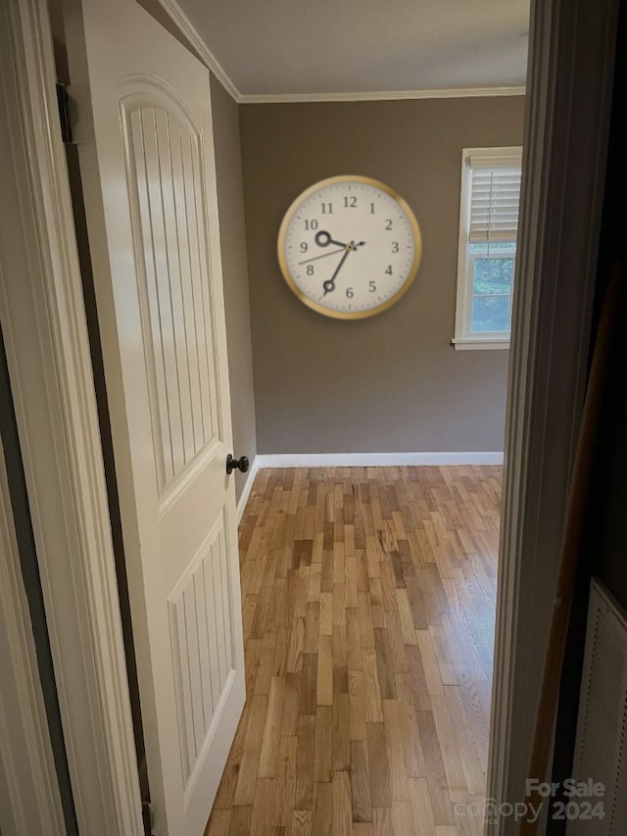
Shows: 9:34:42
